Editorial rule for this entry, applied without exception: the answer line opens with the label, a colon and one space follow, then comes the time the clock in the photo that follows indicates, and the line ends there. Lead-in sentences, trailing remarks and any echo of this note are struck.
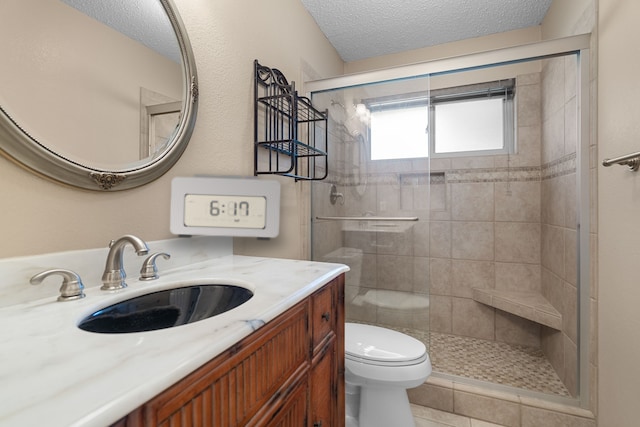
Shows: 6:17
